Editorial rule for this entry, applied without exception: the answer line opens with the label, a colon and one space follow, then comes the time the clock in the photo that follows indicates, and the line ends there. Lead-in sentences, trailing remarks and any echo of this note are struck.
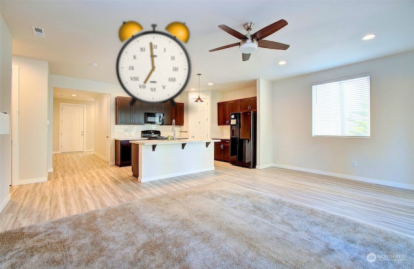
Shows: 6:59
